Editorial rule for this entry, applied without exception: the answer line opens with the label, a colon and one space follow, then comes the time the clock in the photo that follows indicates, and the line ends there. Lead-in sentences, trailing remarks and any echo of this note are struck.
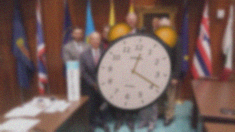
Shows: 12:19
